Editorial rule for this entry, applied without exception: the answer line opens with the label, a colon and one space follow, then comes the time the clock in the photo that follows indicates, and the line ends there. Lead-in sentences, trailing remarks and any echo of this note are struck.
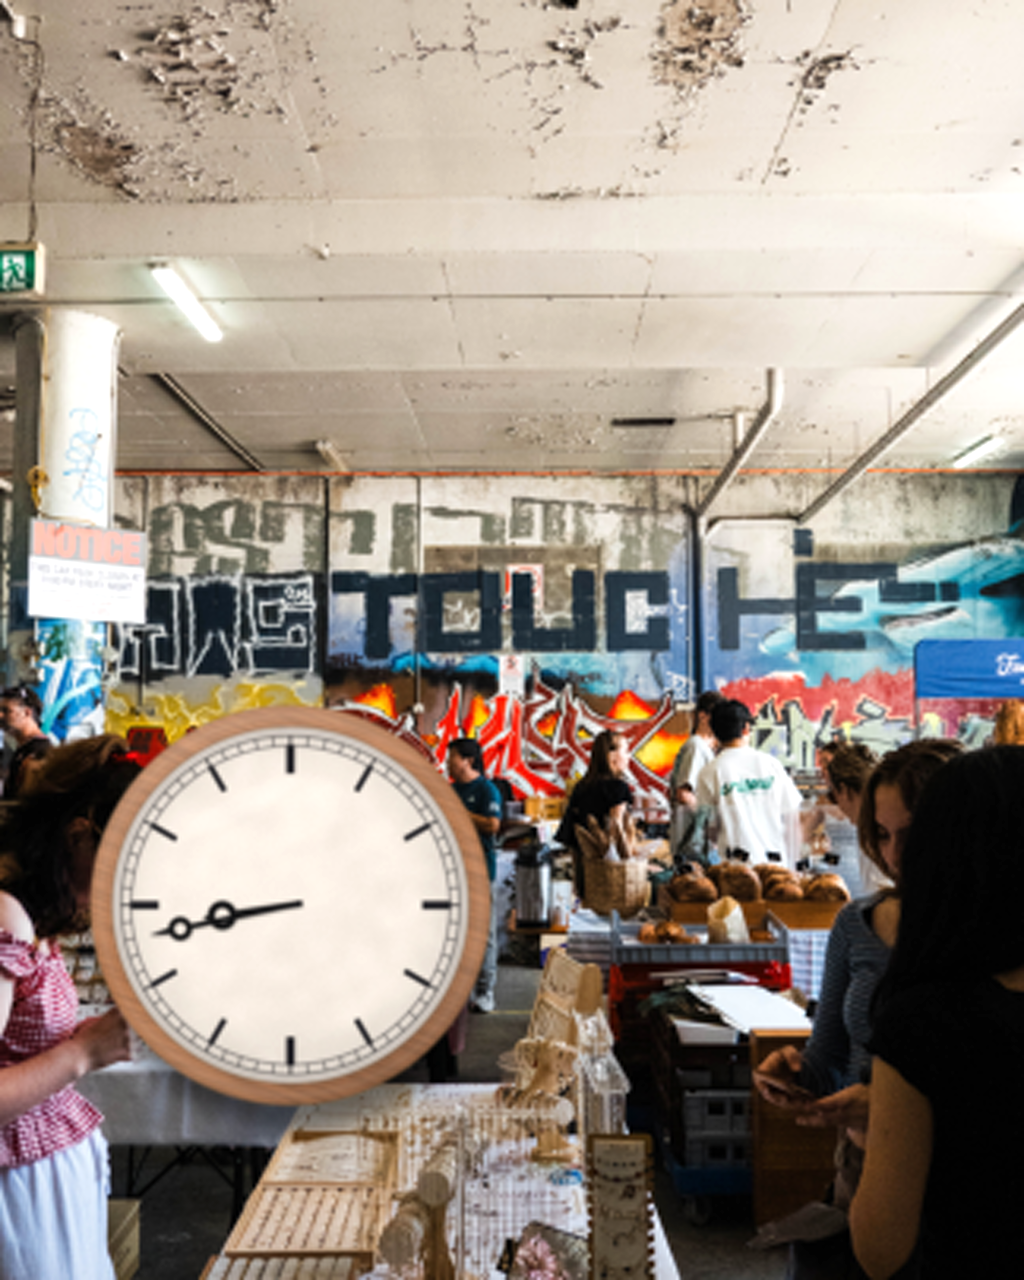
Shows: 8:43
